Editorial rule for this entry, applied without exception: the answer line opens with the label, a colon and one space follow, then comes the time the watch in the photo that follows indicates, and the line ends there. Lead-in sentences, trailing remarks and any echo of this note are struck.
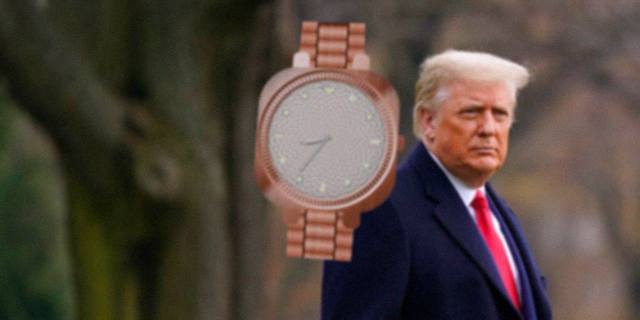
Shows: 8:36
